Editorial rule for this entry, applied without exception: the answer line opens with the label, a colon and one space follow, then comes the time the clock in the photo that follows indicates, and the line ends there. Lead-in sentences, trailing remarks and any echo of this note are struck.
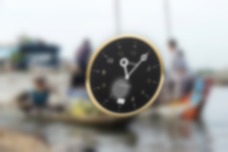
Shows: 11:05
